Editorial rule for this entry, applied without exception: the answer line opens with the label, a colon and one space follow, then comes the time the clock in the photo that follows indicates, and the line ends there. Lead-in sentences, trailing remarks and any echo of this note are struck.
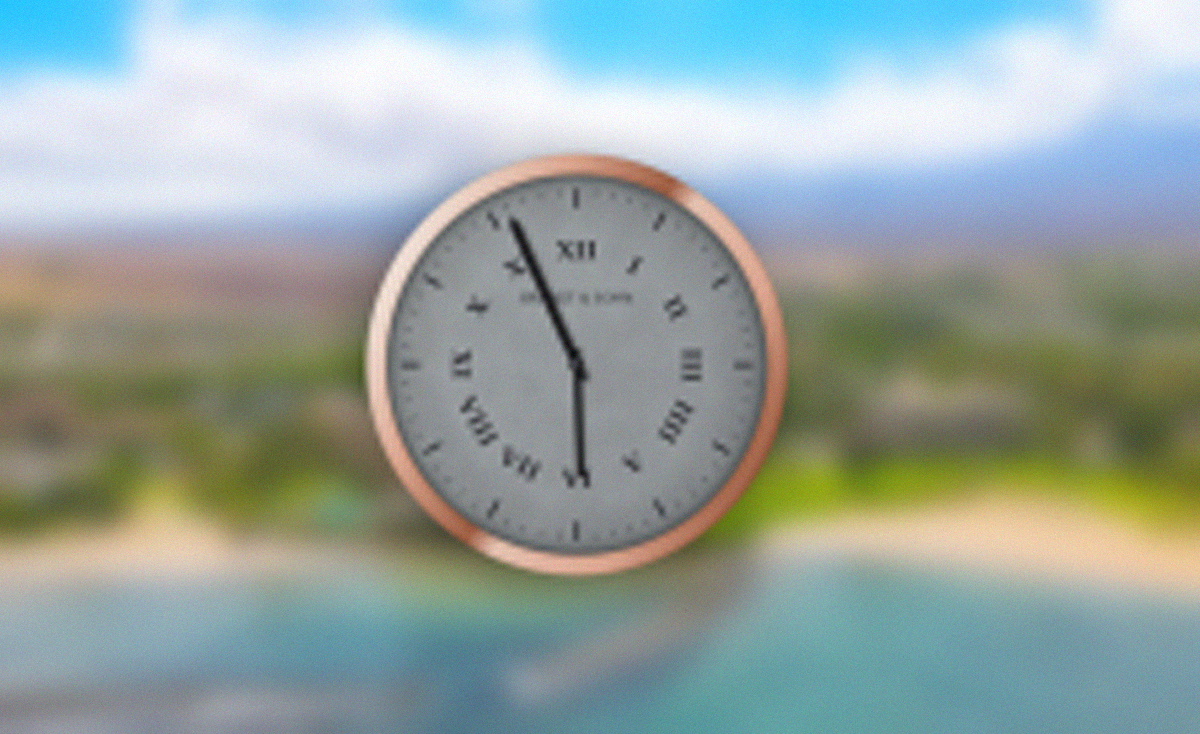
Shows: 5:56
